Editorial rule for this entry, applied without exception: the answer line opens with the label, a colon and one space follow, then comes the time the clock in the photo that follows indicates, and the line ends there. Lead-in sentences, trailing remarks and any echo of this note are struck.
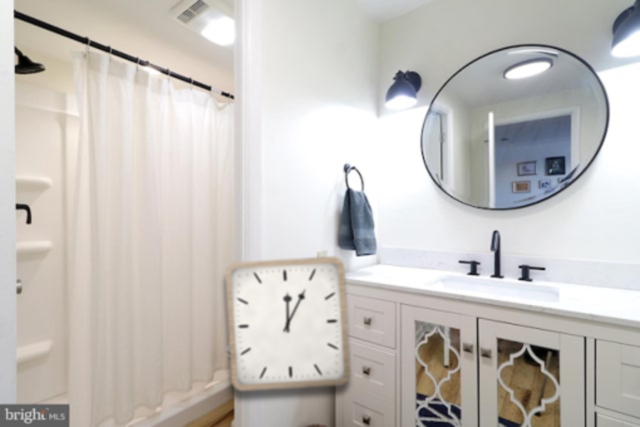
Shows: 12:05
